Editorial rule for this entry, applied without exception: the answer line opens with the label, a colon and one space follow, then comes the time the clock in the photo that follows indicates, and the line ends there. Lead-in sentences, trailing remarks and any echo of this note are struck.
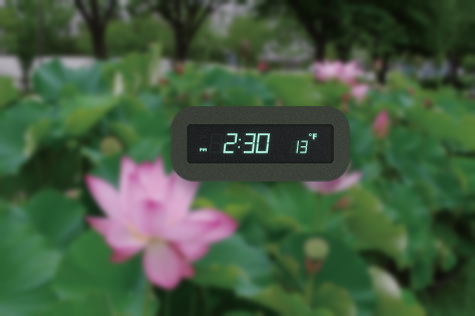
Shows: 2:30
